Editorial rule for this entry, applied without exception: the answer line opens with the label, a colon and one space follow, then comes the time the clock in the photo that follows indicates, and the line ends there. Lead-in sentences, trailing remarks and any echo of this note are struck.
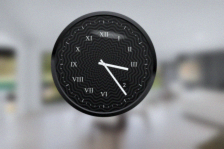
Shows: 3:24
